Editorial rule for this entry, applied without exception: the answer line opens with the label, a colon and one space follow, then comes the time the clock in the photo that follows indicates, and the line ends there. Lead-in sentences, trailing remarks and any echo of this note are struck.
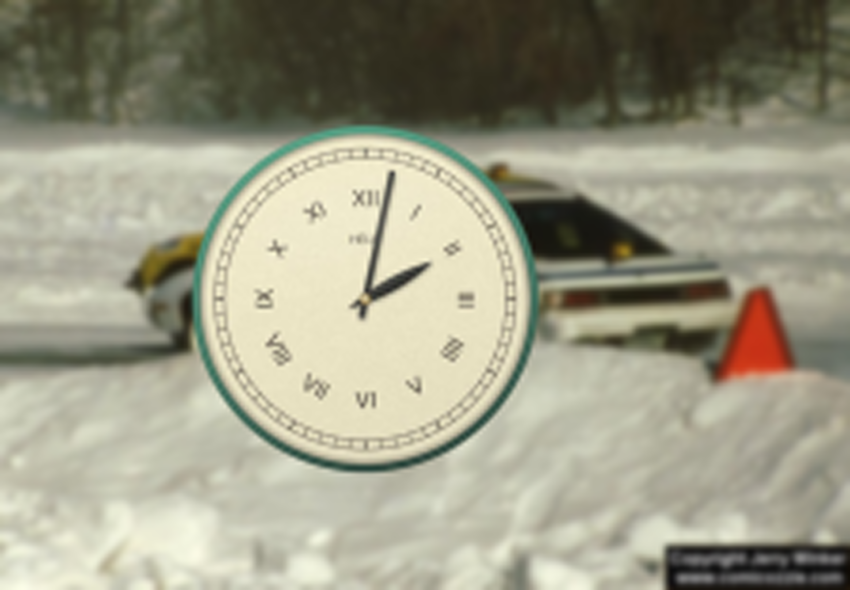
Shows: 2:02
